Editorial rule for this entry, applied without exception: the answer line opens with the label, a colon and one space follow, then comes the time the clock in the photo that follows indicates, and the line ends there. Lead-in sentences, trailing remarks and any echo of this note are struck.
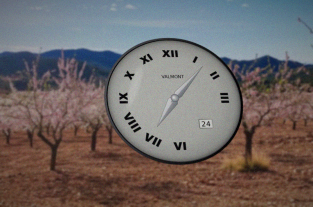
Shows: 7:07
